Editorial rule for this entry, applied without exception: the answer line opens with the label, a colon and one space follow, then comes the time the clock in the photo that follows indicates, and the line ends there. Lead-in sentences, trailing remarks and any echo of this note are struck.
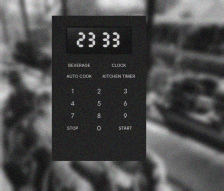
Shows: 23:33
